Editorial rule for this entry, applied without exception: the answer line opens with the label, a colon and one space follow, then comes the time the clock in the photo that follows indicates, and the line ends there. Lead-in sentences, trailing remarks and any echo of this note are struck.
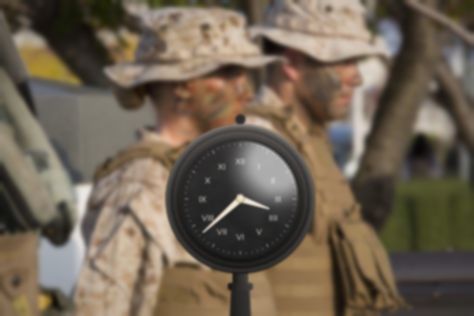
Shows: 3:38
